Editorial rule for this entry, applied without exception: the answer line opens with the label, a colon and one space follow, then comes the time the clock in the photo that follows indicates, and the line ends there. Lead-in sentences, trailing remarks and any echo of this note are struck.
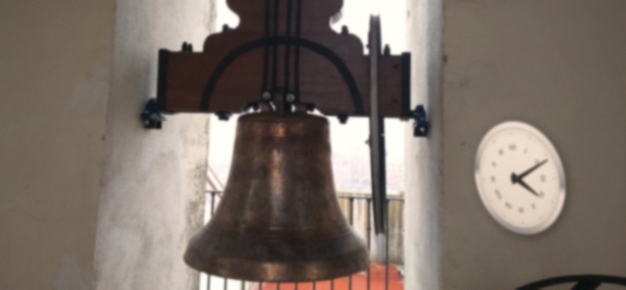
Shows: 4:11
